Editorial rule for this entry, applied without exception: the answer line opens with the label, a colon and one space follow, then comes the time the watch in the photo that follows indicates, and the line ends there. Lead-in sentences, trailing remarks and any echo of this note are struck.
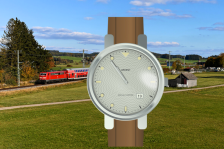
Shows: 10:54
